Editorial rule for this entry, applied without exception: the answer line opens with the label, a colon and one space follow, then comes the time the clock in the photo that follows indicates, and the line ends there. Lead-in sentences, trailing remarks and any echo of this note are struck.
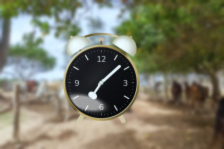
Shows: 7:08
